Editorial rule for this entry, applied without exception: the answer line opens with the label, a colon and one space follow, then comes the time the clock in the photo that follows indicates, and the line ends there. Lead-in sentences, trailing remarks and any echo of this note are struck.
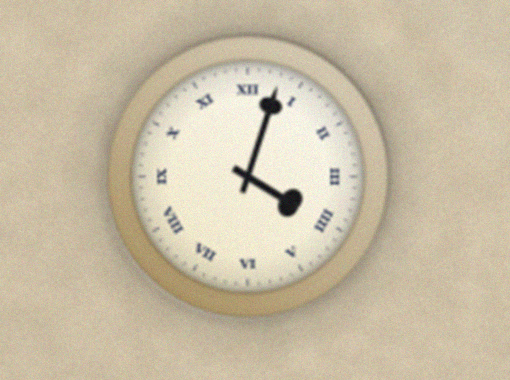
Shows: 4:03
